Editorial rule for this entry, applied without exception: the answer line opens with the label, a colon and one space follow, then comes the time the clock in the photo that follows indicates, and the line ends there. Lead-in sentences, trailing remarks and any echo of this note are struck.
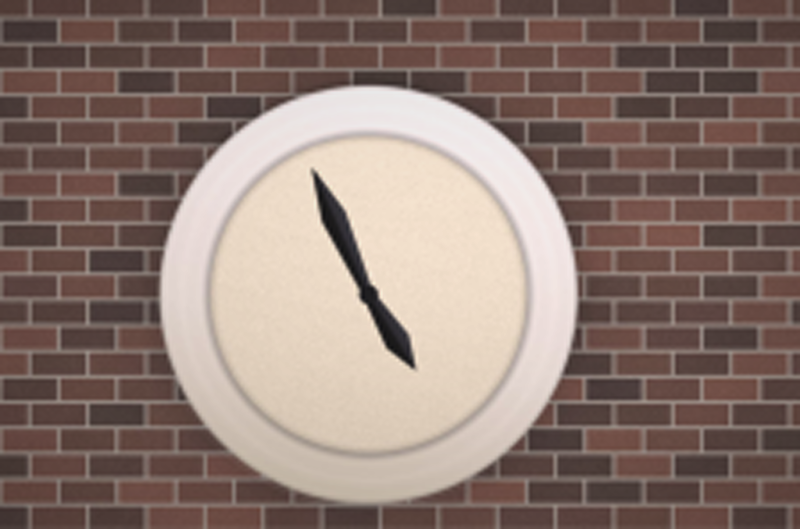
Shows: 4:56
